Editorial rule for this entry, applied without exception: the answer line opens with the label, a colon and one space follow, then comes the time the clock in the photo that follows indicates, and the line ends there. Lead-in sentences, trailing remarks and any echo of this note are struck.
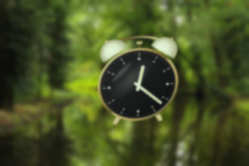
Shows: 12:22
